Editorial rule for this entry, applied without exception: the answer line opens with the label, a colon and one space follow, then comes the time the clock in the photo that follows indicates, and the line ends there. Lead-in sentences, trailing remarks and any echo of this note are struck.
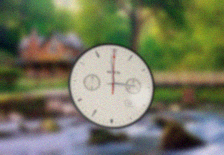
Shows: 2:59
